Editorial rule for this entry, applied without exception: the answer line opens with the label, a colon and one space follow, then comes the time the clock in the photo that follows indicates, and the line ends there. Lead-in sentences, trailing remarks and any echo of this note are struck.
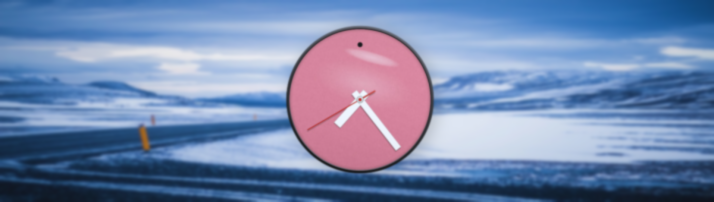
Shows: 7:23:40
